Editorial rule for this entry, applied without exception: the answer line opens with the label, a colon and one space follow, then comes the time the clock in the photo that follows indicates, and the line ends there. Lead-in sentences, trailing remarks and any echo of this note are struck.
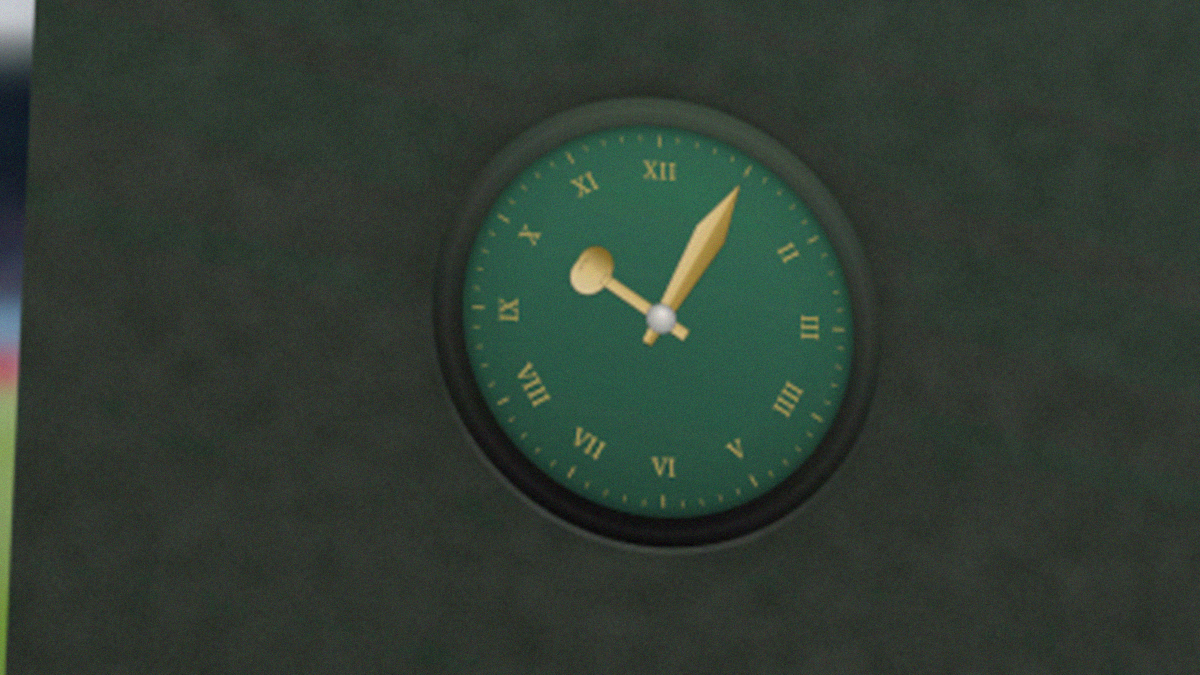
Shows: 10:05
